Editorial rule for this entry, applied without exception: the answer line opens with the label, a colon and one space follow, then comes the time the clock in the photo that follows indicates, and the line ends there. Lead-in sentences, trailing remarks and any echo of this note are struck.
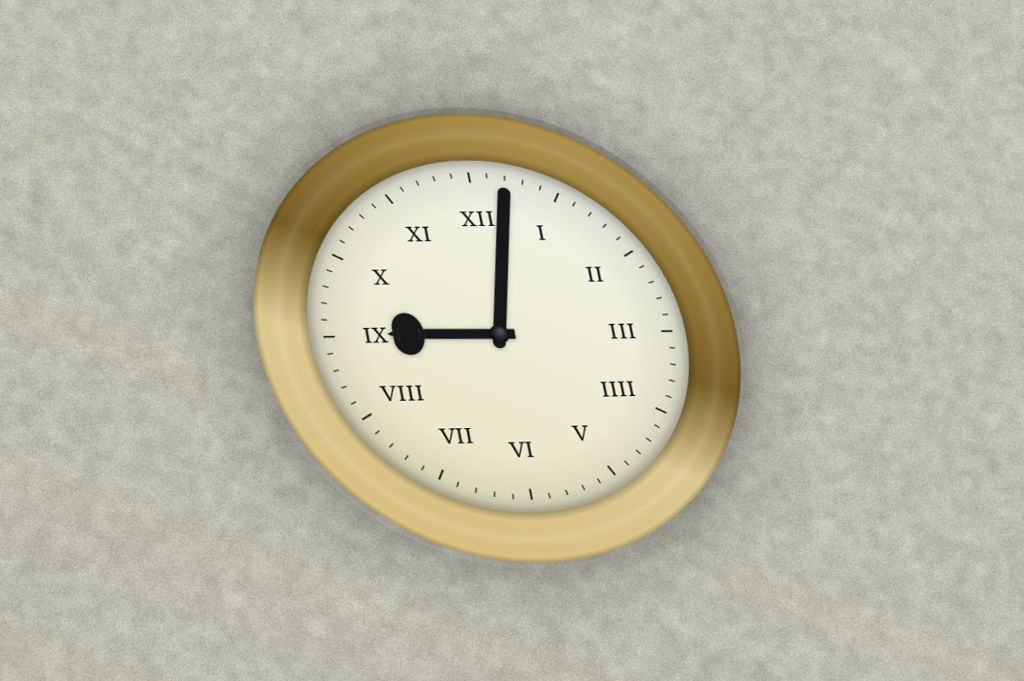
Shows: 9:02
